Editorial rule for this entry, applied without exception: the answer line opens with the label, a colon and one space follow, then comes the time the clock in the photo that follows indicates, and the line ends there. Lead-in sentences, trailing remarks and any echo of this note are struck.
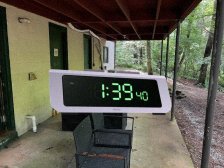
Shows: 1:39:40
